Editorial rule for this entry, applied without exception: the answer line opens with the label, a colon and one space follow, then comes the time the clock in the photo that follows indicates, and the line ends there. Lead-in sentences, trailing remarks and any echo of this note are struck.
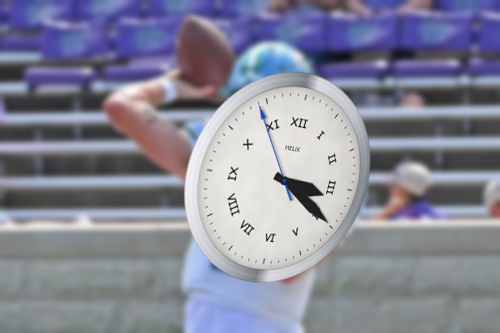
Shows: 3:19:54
